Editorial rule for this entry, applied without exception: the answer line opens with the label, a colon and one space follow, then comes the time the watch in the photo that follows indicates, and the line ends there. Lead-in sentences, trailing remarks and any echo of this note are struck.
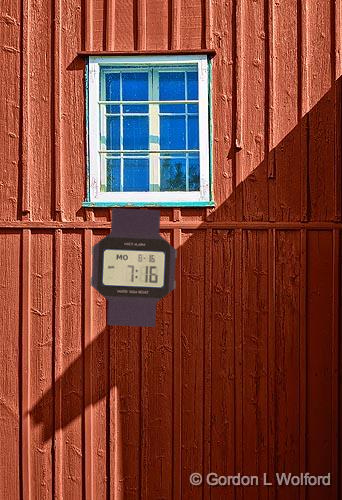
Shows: 7:16
